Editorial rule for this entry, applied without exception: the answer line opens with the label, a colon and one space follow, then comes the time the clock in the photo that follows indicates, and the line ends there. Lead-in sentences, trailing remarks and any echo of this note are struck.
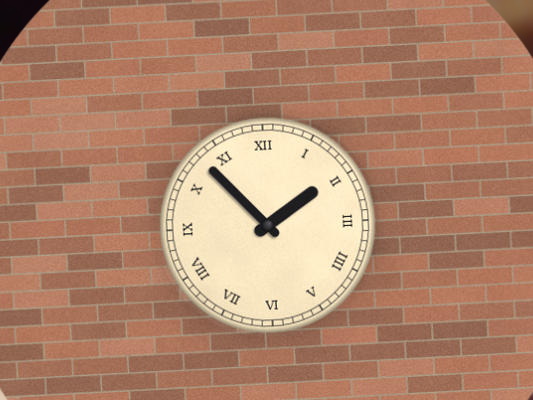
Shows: 1:53
